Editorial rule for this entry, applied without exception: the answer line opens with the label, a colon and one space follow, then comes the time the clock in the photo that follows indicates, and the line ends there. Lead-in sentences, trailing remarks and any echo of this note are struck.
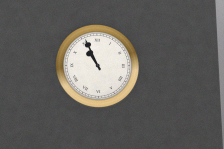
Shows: 10:56
